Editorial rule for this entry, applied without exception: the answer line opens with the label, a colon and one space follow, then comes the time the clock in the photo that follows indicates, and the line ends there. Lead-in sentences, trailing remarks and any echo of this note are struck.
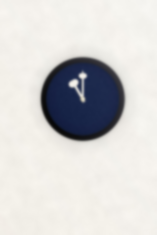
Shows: 11:00
